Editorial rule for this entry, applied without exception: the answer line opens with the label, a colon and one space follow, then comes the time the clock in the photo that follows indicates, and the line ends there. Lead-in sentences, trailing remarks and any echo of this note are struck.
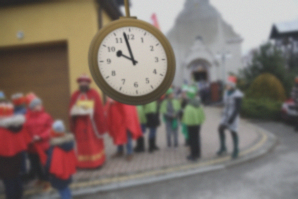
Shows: 9:58
